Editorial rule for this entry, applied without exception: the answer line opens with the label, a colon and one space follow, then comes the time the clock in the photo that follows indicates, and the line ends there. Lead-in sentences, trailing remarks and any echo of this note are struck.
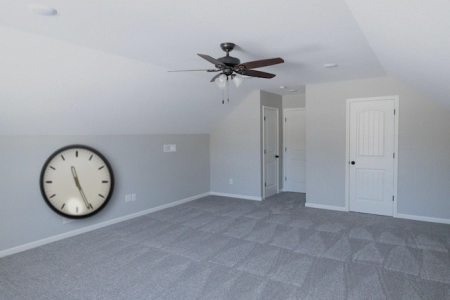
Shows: 11:26
